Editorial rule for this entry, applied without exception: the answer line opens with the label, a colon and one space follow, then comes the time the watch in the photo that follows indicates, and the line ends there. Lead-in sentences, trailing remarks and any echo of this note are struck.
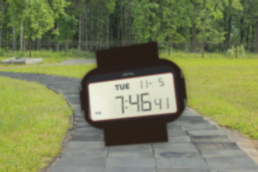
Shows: 7:46:41
